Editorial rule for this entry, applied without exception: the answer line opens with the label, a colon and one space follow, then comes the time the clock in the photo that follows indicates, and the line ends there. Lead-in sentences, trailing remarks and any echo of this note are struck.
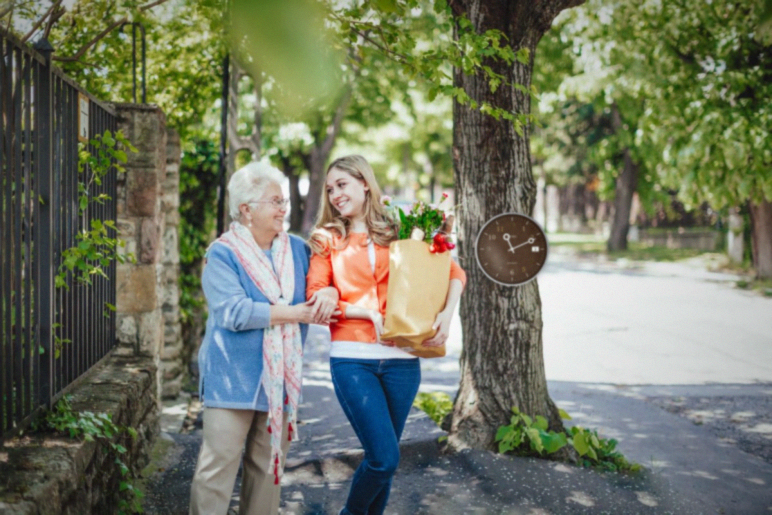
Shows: 11:11
